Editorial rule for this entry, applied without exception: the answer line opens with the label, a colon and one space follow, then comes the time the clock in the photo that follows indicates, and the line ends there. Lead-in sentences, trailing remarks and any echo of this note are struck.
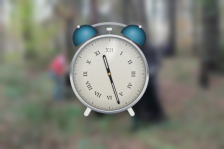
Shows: 11:27
